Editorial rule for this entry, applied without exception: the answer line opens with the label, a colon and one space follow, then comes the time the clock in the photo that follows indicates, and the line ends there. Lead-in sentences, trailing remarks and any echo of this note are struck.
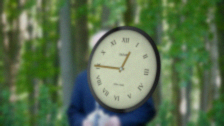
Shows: 12:45
